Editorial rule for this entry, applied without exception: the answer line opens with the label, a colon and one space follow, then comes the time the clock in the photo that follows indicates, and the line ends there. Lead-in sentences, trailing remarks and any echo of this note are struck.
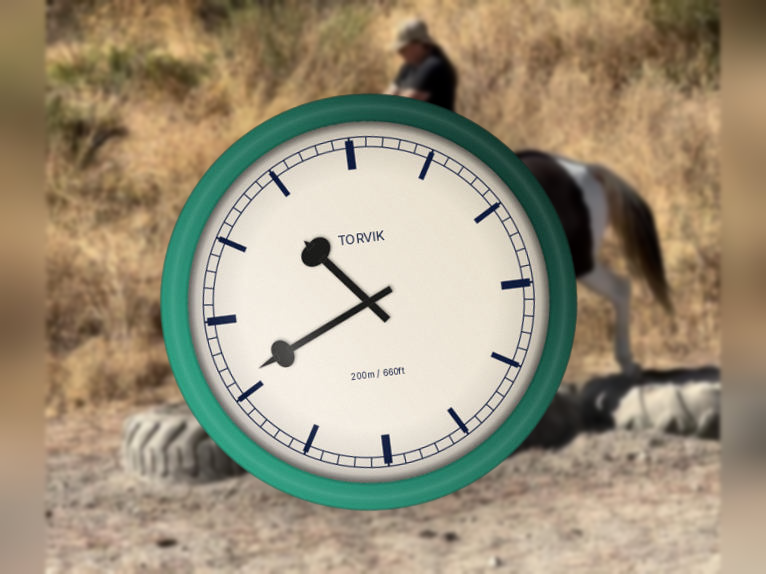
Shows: 10:41
